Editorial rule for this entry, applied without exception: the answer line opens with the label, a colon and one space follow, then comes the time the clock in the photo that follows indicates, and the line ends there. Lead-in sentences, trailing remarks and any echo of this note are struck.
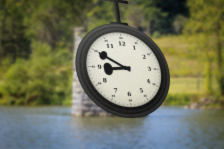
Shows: 8:50
